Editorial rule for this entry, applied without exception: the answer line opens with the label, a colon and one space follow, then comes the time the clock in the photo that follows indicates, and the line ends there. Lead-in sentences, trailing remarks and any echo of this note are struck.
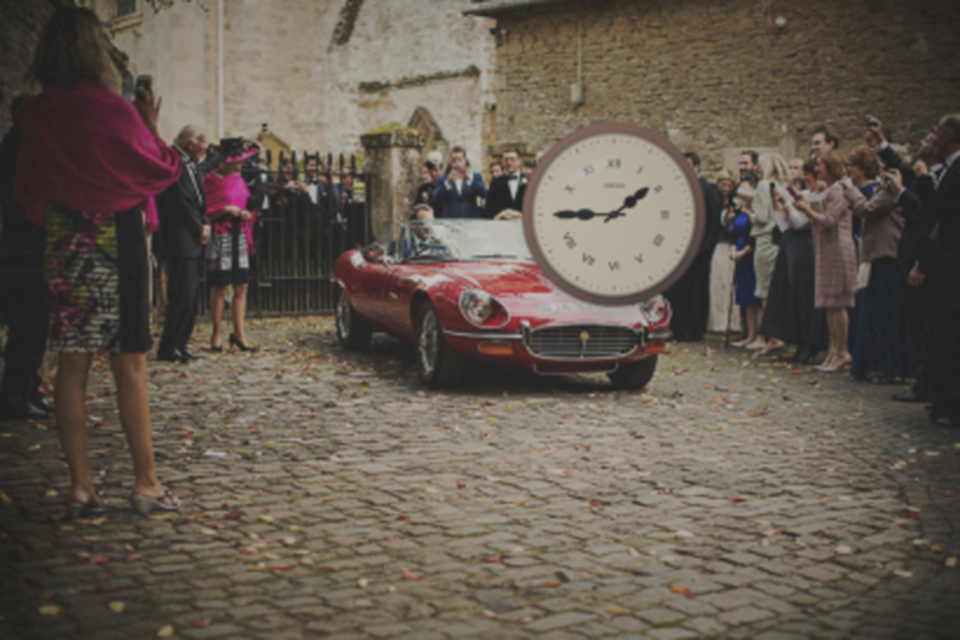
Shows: 1:45
